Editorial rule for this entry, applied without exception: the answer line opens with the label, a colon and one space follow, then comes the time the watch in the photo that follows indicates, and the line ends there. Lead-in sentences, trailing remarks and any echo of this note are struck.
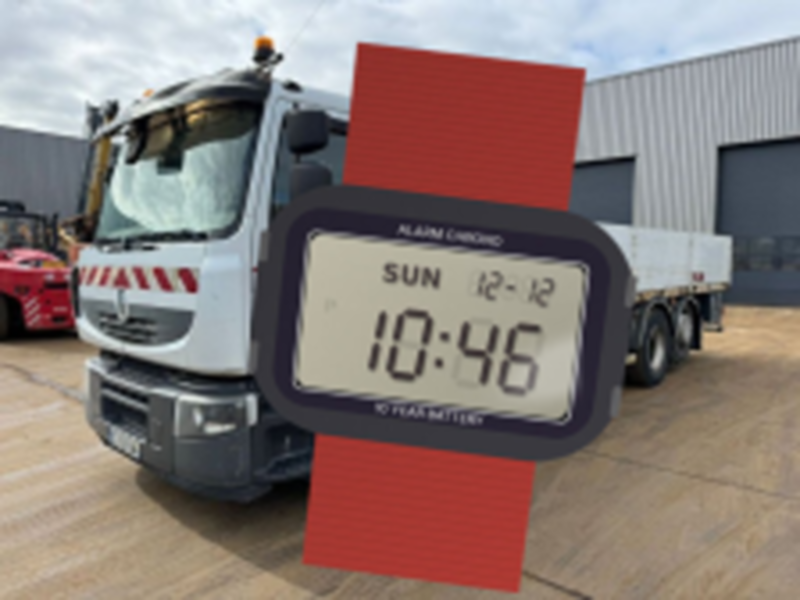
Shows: 10:46
